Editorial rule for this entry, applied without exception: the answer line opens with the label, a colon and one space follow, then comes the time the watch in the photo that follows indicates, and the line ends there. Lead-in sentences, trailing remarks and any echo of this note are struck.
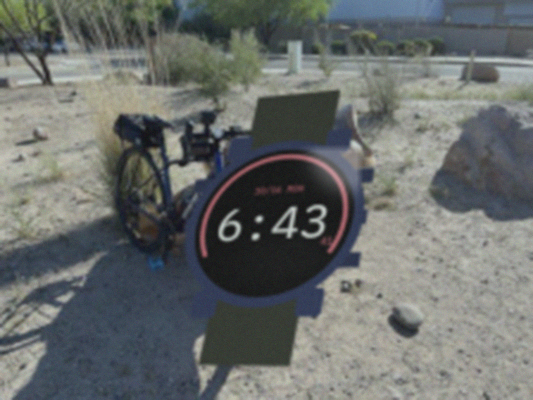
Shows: 6:43
